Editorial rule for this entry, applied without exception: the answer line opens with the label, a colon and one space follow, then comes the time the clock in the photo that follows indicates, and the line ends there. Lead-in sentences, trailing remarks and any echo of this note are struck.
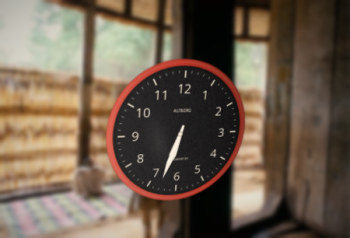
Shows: 6:33
